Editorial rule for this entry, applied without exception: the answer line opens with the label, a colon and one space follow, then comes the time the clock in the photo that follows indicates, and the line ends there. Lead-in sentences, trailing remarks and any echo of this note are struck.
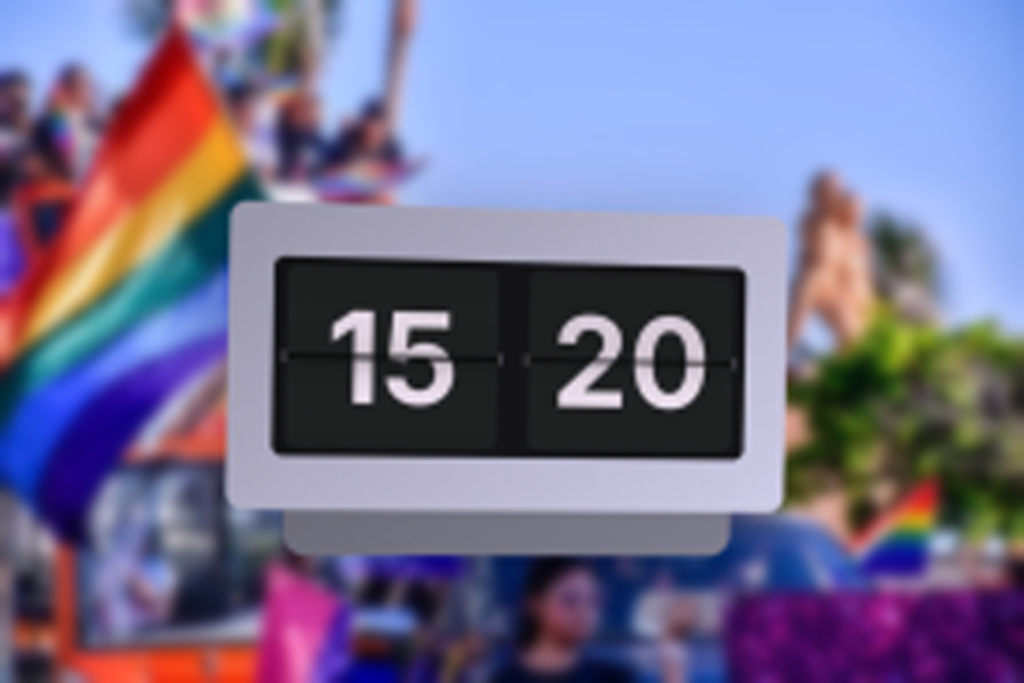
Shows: 15:20
